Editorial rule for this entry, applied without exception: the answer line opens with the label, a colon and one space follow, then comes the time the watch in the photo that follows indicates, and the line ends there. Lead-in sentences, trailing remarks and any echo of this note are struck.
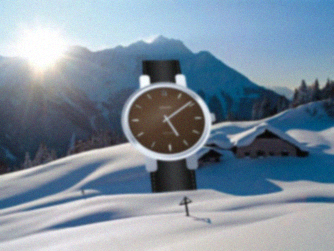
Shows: 5:09
